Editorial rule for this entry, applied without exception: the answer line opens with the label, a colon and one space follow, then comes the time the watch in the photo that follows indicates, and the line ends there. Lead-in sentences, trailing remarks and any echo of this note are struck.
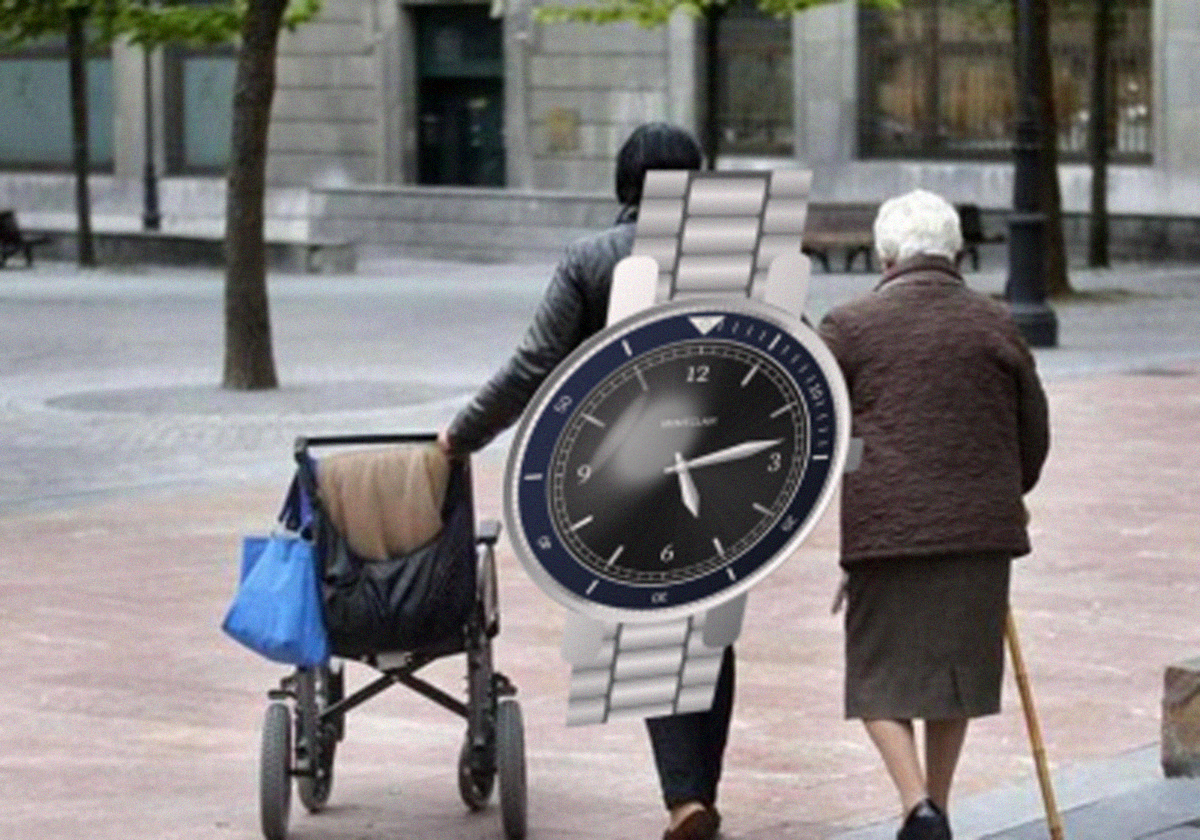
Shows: 5:13
